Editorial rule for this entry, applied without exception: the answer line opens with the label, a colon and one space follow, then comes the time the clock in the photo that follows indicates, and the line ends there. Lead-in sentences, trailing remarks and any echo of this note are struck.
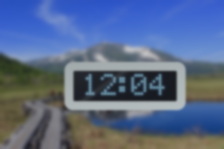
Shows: 12:04
